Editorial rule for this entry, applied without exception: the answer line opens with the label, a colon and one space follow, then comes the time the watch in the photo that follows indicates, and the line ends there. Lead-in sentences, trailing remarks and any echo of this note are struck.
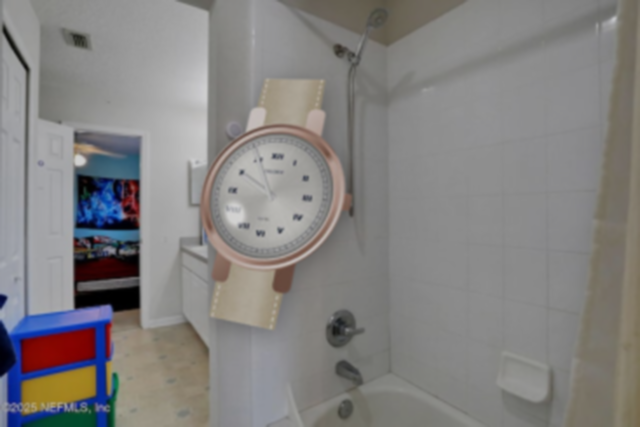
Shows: 9:55
